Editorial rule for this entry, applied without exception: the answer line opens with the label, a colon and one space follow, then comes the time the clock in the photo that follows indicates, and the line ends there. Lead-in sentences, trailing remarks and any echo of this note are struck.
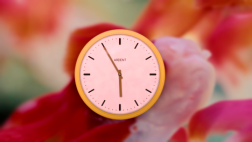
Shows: 5:55
